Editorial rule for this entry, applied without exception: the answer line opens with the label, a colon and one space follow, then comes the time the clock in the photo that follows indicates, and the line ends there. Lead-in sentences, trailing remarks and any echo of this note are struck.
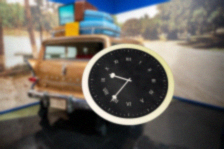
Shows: 9:36
